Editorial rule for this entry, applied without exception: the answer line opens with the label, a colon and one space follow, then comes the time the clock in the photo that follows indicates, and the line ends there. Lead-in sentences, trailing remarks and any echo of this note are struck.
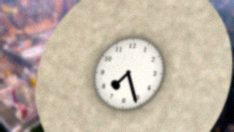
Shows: 7:26
